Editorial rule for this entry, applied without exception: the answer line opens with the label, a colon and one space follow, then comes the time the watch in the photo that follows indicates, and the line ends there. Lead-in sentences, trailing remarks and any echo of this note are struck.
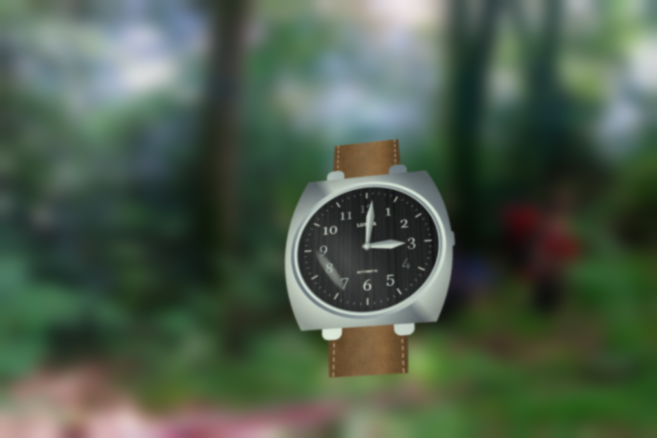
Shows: 3:01
